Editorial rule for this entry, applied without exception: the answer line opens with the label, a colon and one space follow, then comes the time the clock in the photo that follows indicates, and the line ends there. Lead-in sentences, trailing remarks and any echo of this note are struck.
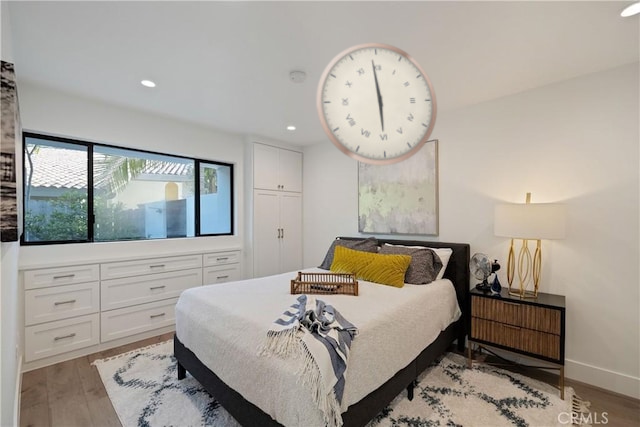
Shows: 5:59
